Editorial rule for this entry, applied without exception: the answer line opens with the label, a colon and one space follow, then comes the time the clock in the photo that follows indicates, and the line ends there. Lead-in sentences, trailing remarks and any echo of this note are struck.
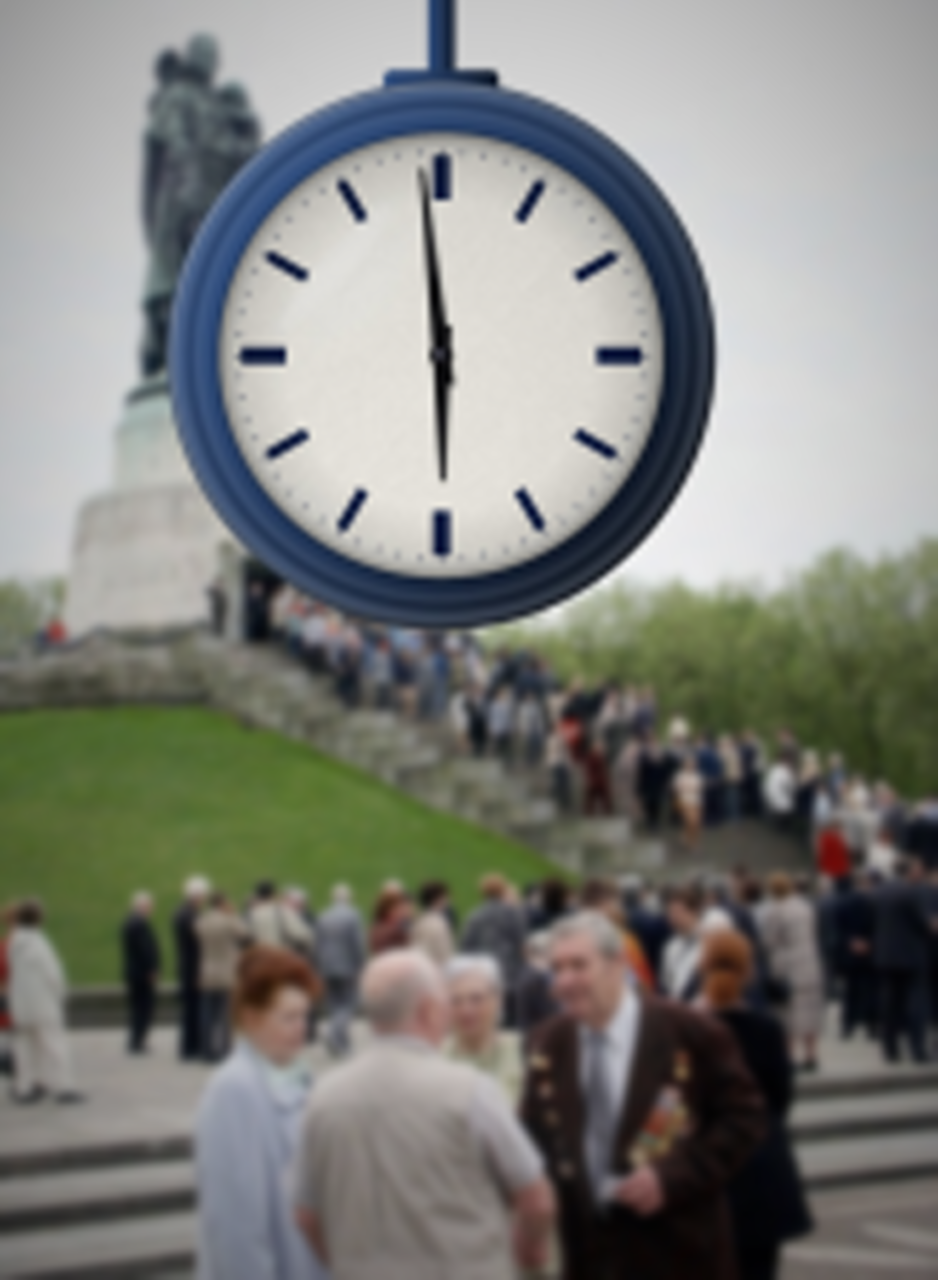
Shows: 5:59
